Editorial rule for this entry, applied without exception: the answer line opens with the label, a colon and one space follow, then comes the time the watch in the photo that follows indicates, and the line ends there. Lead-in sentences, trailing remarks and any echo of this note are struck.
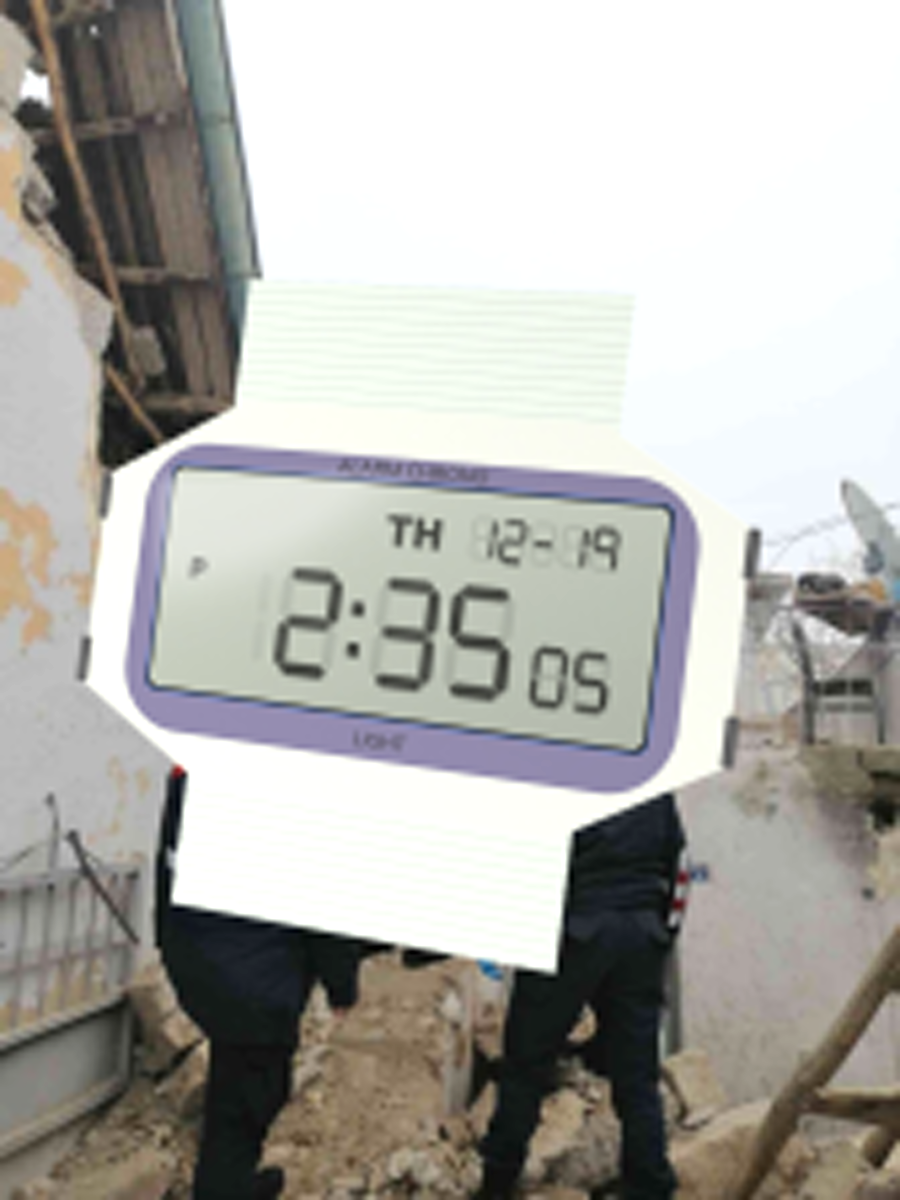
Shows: 2:35:05
